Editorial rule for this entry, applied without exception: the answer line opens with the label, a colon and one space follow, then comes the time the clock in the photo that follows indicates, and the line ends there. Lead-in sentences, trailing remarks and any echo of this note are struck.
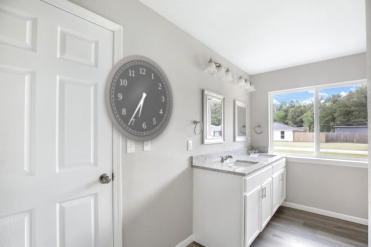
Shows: 6:36
